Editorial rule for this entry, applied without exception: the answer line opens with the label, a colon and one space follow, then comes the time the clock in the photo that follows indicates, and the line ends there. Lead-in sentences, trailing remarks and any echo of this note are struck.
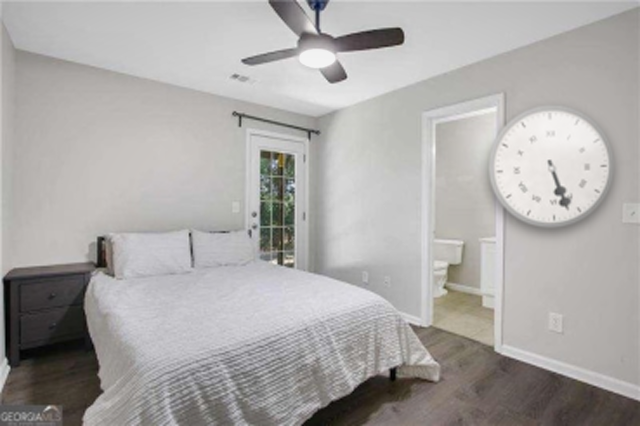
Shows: 5:27
